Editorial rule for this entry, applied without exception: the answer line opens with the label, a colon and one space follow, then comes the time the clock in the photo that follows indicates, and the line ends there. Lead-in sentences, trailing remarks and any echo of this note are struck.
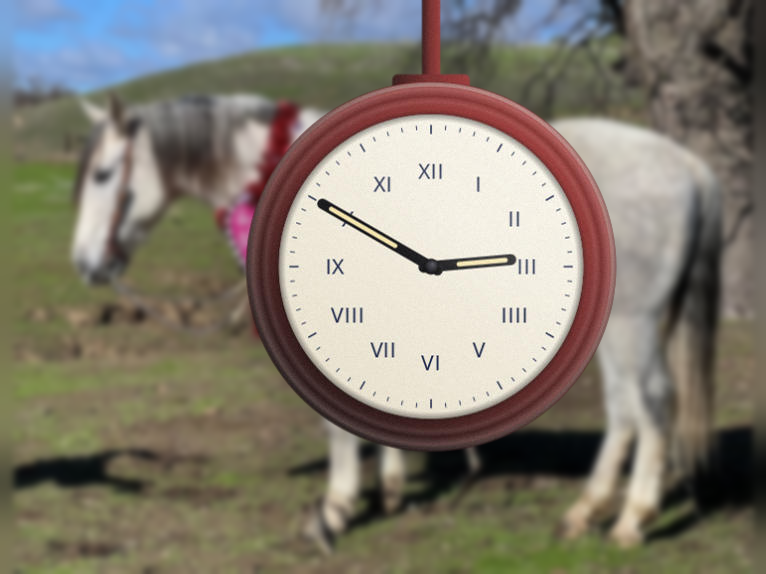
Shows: 2:50
